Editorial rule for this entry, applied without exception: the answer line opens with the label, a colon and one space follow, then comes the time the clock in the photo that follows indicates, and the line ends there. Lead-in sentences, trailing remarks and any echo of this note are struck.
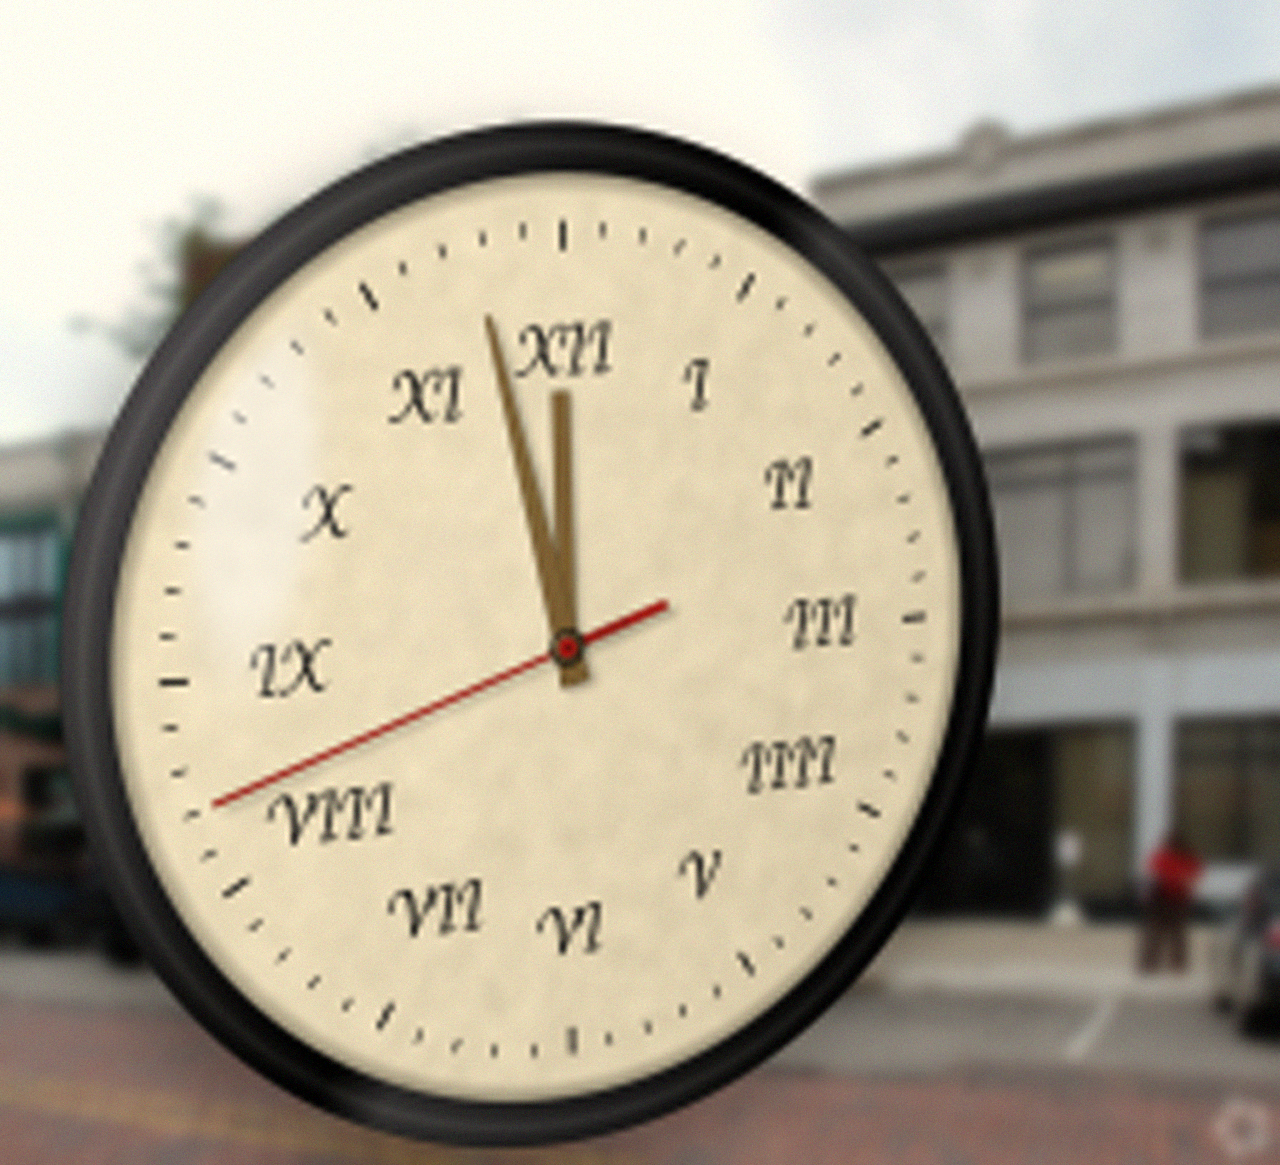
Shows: 11:57:42
